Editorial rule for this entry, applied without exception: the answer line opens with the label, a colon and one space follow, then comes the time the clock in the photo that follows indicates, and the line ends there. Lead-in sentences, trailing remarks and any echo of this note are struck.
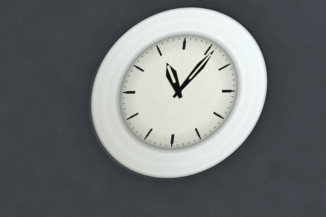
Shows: 11:06
